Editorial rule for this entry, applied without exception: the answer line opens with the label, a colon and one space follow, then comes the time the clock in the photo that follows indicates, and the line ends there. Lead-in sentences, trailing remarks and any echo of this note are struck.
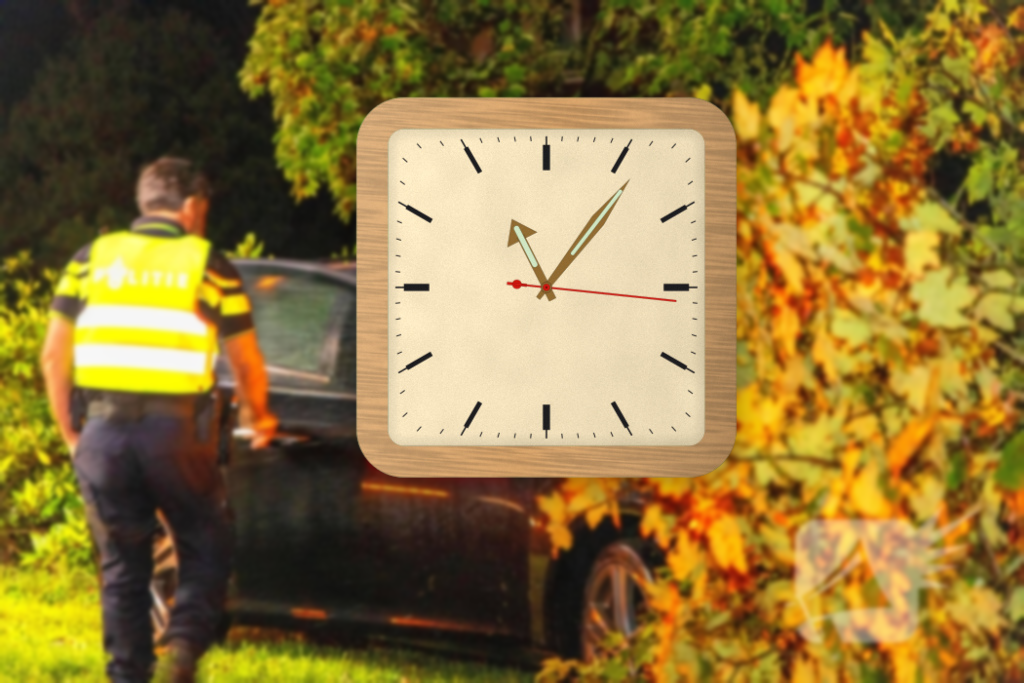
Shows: 11:06:16
